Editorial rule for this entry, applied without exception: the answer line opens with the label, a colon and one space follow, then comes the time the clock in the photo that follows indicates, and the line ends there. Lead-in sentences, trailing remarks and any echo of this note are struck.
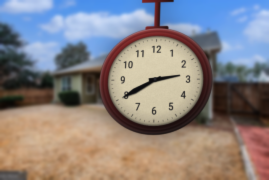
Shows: 2:40
